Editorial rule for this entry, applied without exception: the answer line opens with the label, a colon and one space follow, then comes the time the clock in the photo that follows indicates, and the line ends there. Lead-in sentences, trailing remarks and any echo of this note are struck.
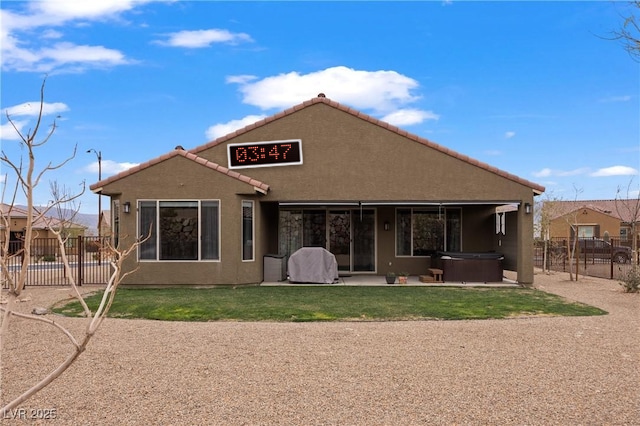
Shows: 3:47
